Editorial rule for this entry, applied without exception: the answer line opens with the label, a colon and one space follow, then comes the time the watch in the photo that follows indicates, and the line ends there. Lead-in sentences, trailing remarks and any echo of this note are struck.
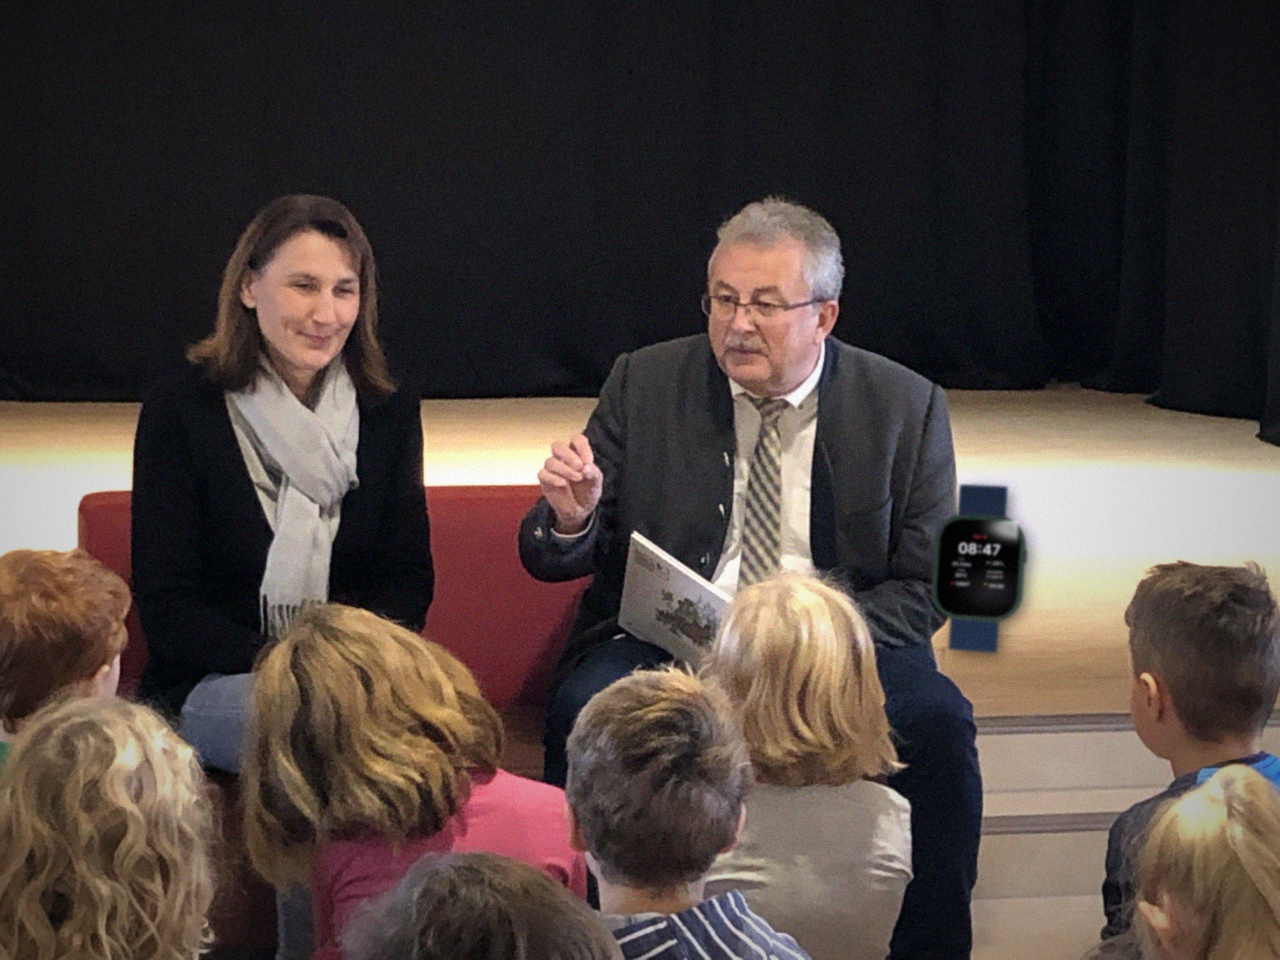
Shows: 8:47
